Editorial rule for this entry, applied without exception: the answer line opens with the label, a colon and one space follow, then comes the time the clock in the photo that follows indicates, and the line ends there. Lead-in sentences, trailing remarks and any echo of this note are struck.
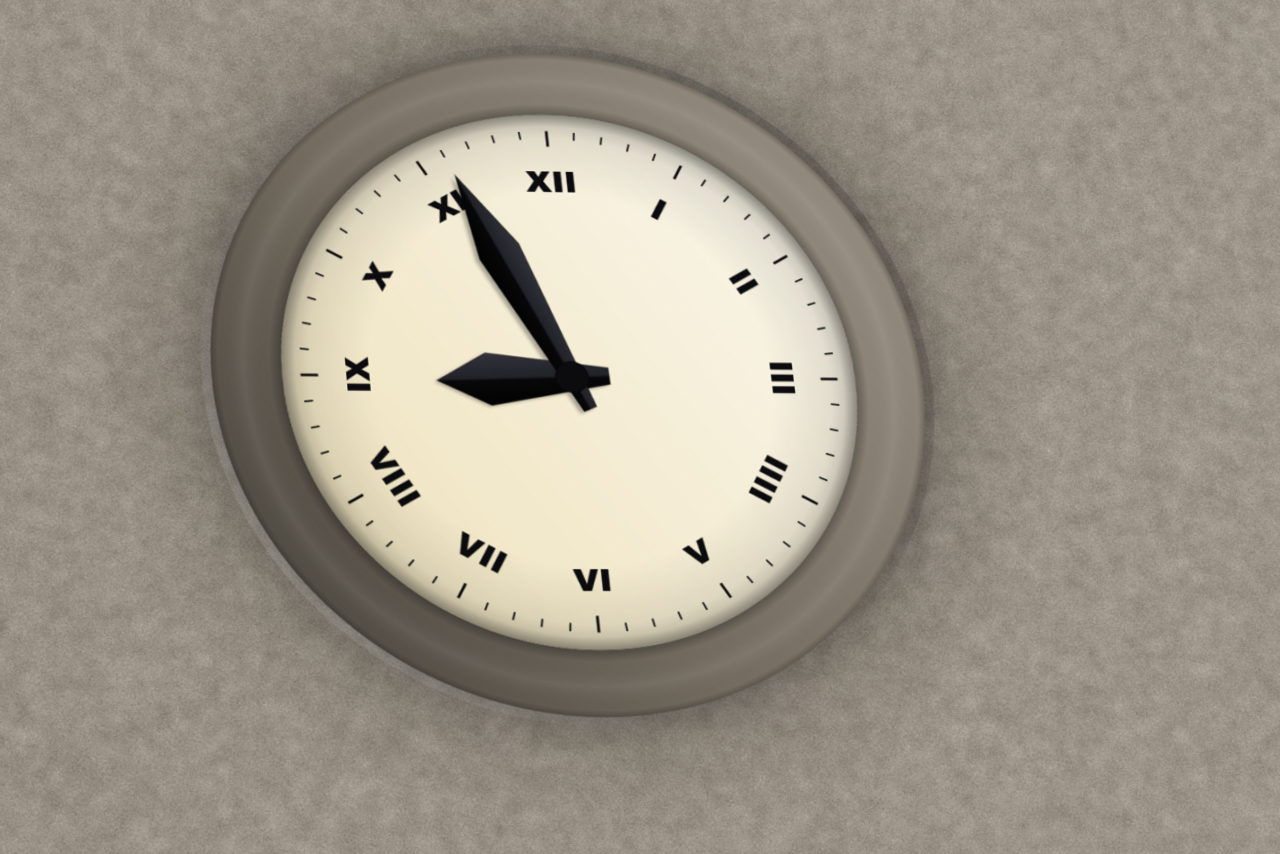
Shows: 8:56
